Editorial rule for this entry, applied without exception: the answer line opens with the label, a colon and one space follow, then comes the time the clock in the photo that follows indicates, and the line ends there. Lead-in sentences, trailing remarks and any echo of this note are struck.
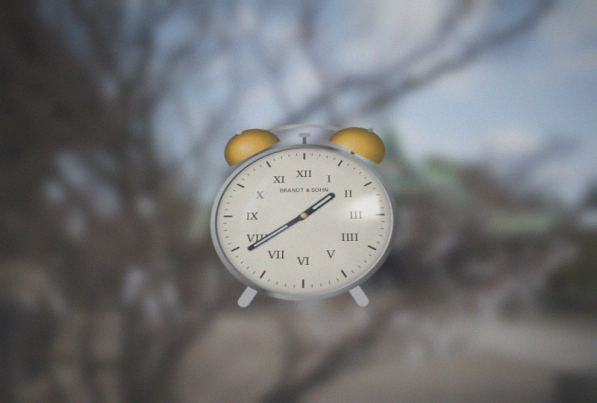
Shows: 1:39
